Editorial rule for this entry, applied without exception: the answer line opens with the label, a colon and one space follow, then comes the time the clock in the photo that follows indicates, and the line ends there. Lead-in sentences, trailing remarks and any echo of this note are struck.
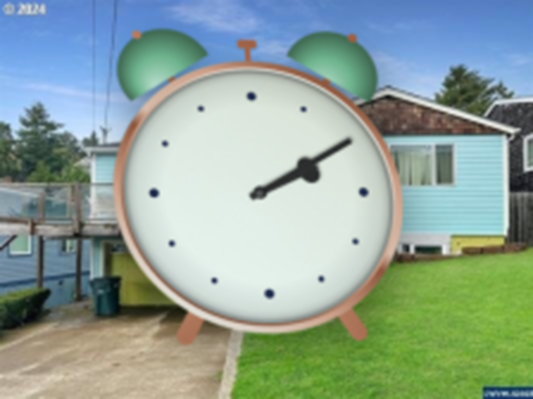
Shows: 2:10
